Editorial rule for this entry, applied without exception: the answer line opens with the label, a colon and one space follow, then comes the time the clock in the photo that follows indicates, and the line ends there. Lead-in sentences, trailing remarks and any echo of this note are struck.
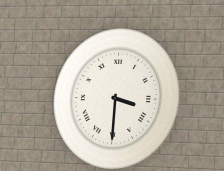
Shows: 3:30
